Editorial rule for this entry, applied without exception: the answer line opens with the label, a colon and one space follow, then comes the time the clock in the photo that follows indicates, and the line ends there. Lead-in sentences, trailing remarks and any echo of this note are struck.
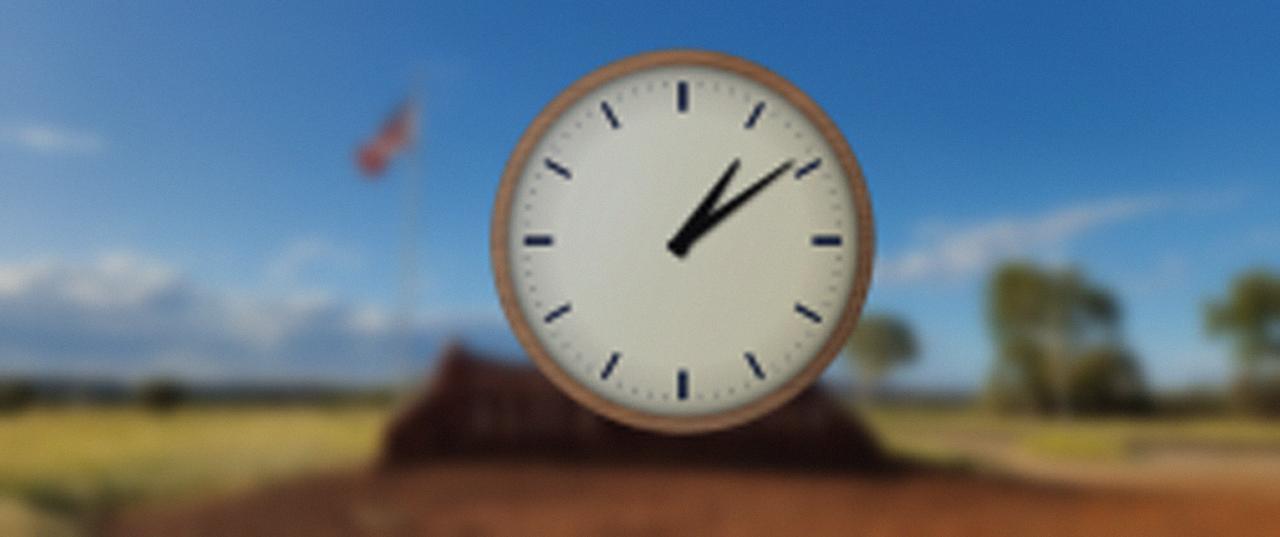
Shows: 1:09
